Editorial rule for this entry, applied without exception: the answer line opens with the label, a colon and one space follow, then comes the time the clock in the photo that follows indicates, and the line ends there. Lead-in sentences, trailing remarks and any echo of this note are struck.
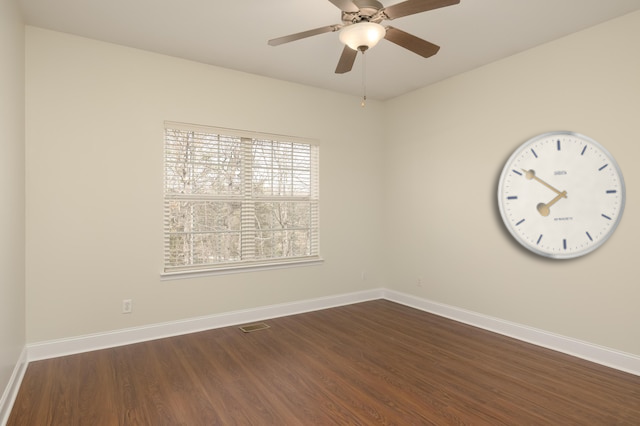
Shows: 7:51
